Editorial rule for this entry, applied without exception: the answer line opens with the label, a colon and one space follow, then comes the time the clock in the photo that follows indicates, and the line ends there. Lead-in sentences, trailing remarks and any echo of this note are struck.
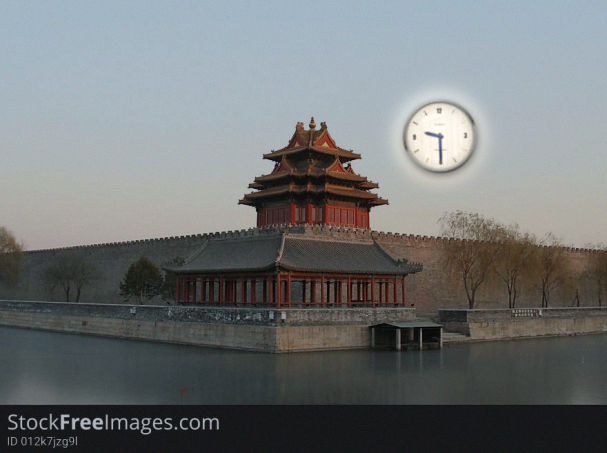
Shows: 9:30
